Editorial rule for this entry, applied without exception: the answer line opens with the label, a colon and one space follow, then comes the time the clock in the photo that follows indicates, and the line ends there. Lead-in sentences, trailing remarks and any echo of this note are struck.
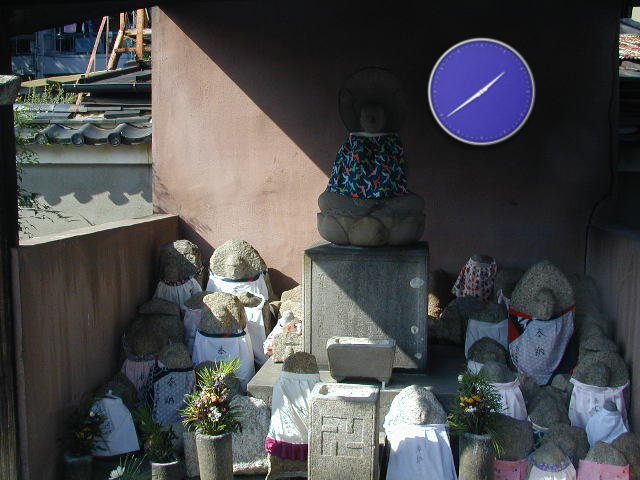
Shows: 1:39
